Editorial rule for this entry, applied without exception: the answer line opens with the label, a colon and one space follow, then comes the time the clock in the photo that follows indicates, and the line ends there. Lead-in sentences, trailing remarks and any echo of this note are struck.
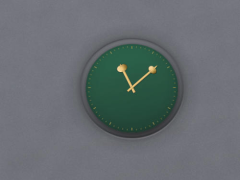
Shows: 11:08
